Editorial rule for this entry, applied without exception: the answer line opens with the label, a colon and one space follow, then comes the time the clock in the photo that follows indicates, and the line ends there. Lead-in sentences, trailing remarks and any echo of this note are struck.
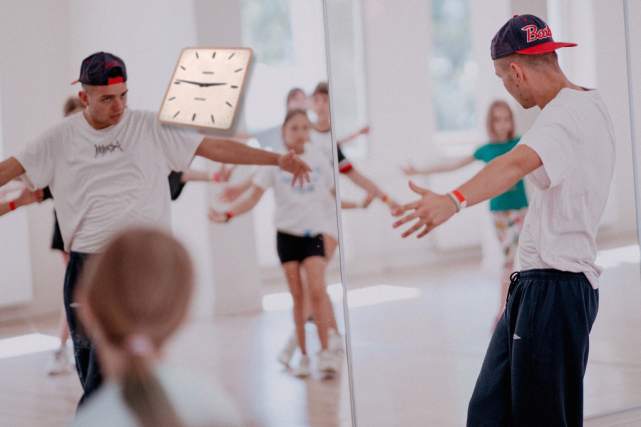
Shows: 2:46
